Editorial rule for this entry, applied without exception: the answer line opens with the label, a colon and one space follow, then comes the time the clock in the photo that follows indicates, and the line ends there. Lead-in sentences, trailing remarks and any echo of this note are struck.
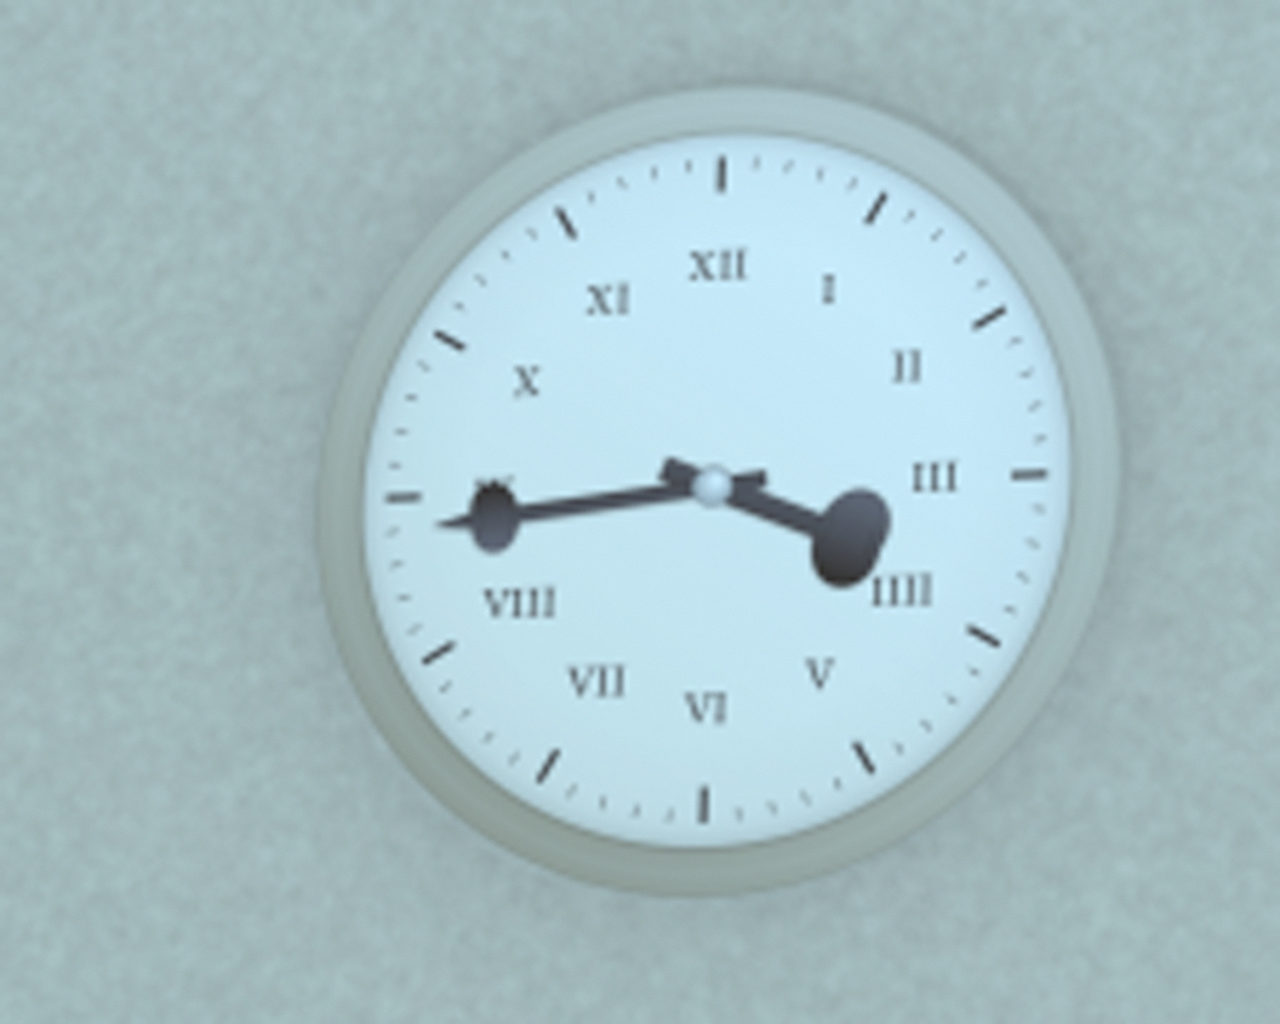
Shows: 3:44
